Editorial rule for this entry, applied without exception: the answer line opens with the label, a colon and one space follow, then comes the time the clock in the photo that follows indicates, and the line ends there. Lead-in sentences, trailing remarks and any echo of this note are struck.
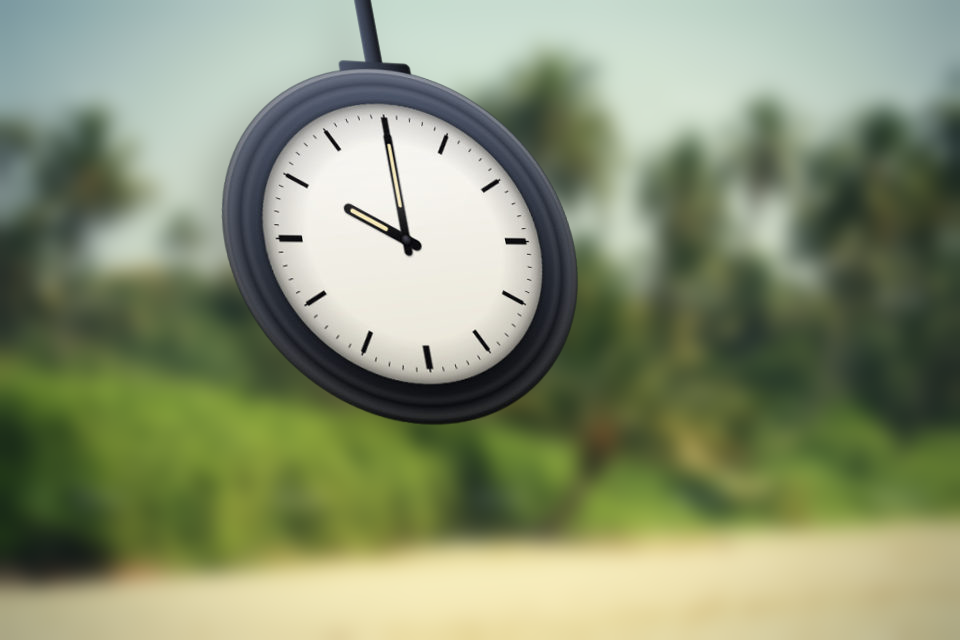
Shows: 10:00
